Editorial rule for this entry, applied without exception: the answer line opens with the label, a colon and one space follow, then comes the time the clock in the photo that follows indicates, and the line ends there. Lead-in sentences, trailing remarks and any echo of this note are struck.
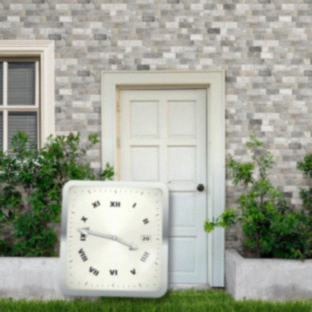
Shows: 3:47
